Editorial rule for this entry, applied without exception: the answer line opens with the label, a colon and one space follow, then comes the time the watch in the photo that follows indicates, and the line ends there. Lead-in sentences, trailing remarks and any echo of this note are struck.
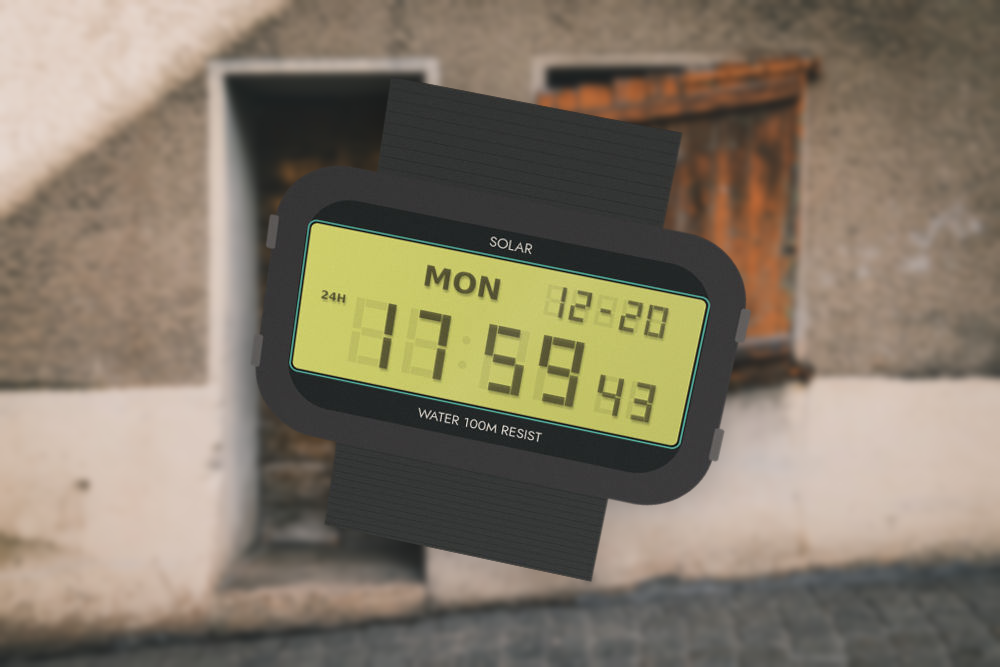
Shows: 17:59:43
